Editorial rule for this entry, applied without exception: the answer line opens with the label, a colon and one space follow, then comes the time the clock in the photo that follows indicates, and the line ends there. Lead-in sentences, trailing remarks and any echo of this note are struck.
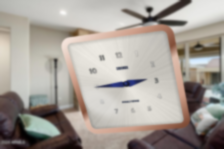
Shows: 2:45
